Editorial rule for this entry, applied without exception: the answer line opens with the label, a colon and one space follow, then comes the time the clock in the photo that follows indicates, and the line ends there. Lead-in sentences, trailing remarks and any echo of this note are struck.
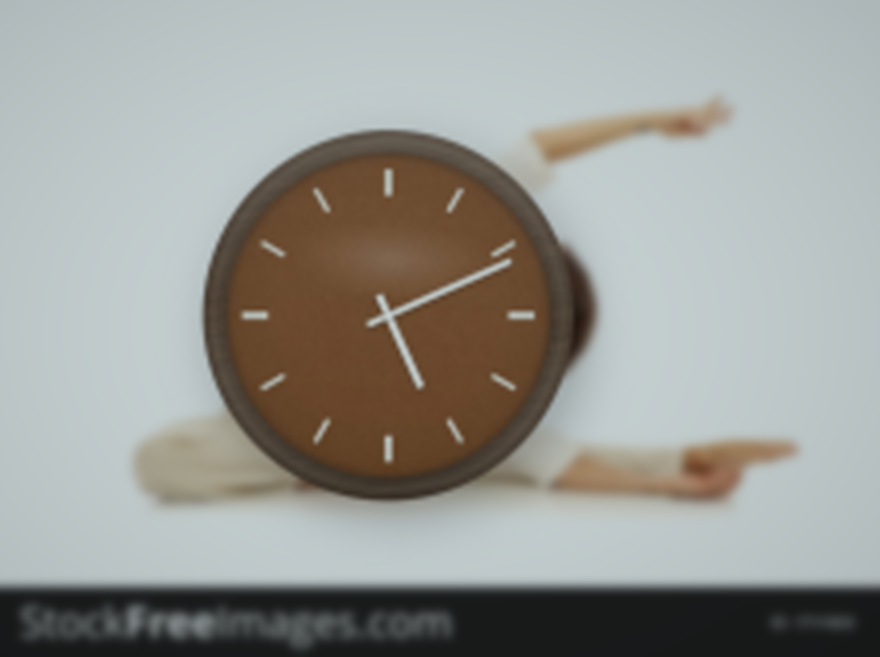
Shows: 5:11
